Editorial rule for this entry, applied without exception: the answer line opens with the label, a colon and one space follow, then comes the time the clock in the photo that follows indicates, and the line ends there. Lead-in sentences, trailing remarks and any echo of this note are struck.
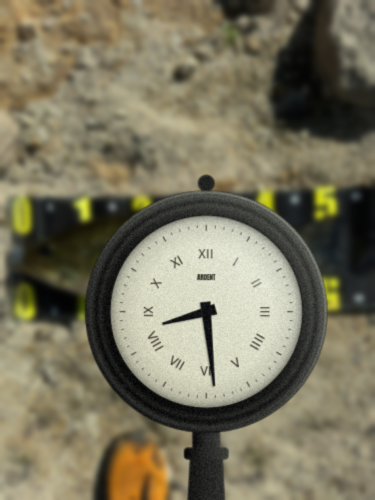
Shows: 8:29
